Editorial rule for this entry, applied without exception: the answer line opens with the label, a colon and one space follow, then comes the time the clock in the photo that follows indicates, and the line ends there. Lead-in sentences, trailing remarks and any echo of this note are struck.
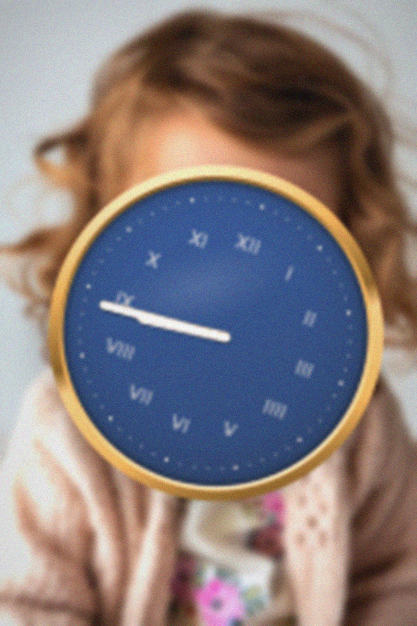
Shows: 8:44
